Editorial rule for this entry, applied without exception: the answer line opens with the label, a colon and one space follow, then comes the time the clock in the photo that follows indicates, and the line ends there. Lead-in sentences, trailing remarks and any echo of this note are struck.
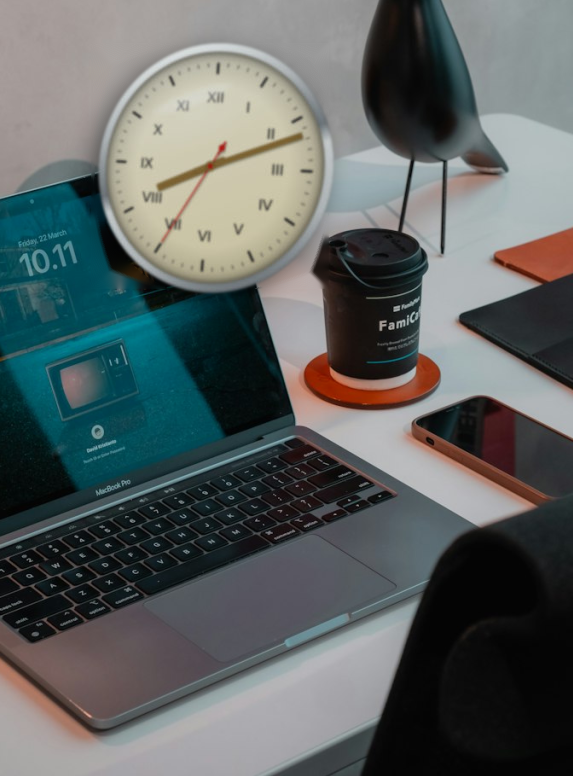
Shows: 8:11:35
